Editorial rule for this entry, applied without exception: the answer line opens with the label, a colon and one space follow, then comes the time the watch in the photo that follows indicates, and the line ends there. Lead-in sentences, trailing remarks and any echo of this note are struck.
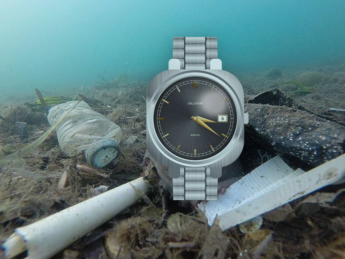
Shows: 3:21
